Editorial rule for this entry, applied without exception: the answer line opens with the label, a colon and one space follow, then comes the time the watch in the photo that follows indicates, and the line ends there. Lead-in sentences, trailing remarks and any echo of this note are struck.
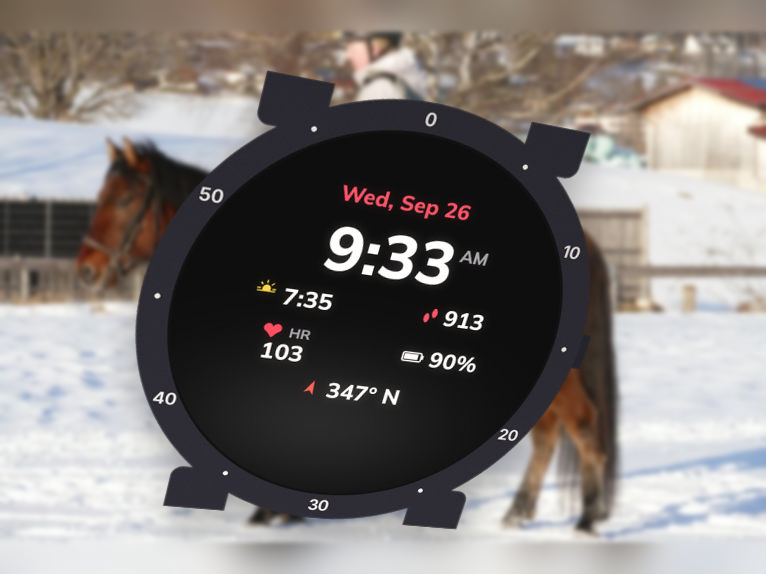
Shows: 9:33
